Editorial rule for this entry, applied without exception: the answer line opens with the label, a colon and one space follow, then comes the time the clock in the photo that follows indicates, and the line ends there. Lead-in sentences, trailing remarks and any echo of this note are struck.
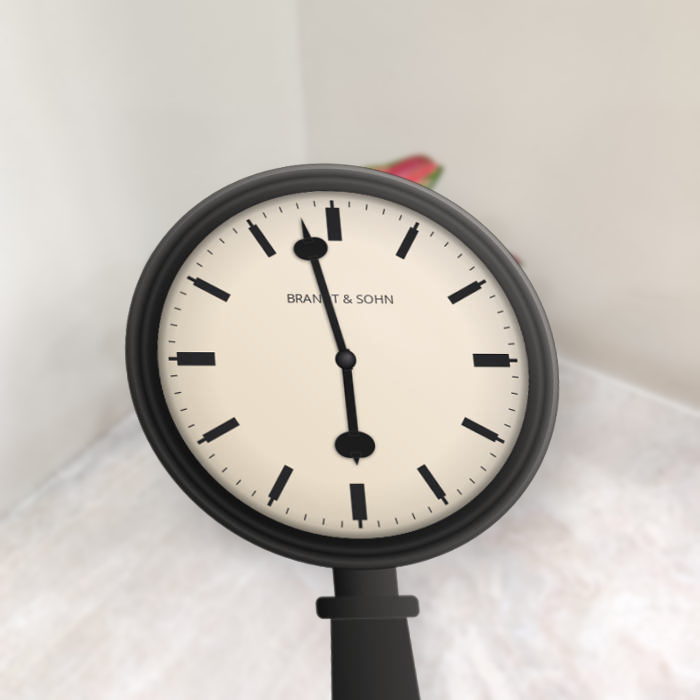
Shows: 5:58
